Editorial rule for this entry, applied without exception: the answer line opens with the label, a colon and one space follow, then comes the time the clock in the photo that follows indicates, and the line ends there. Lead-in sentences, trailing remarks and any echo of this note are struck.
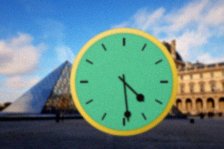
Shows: 4:29
